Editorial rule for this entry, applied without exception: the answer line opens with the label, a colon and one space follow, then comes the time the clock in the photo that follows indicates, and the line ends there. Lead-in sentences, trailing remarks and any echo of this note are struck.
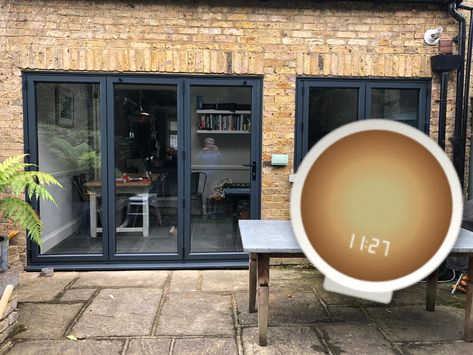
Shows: 11:27
